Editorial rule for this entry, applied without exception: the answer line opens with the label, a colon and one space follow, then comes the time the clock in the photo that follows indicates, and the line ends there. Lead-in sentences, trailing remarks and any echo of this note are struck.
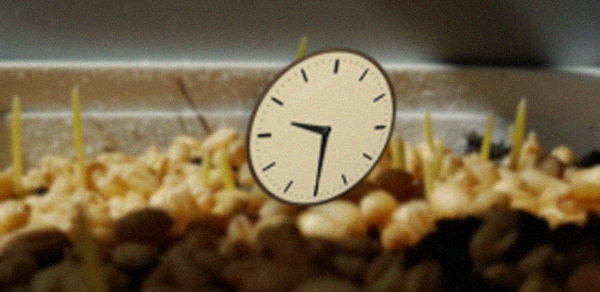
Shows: 9:30
